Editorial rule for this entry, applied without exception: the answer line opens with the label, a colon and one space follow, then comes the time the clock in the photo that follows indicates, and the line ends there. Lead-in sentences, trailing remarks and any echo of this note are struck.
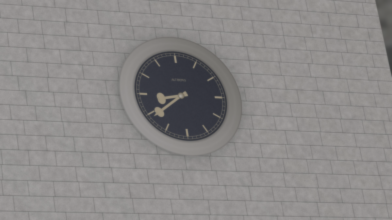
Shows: 8:39
